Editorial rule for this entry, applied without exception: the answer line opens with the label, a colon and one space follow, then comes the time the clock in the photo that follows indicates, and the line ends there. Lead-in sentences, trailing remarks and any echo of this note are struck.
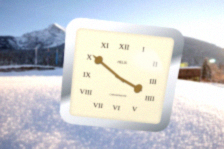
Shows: 3:51
